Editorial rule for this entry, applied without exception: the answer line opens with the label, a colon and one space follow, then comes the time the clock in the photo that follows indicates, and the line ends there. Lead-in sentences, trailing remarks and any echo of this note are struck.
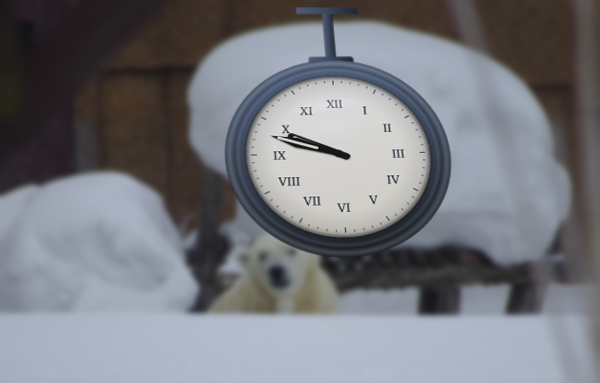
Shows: 9:48
